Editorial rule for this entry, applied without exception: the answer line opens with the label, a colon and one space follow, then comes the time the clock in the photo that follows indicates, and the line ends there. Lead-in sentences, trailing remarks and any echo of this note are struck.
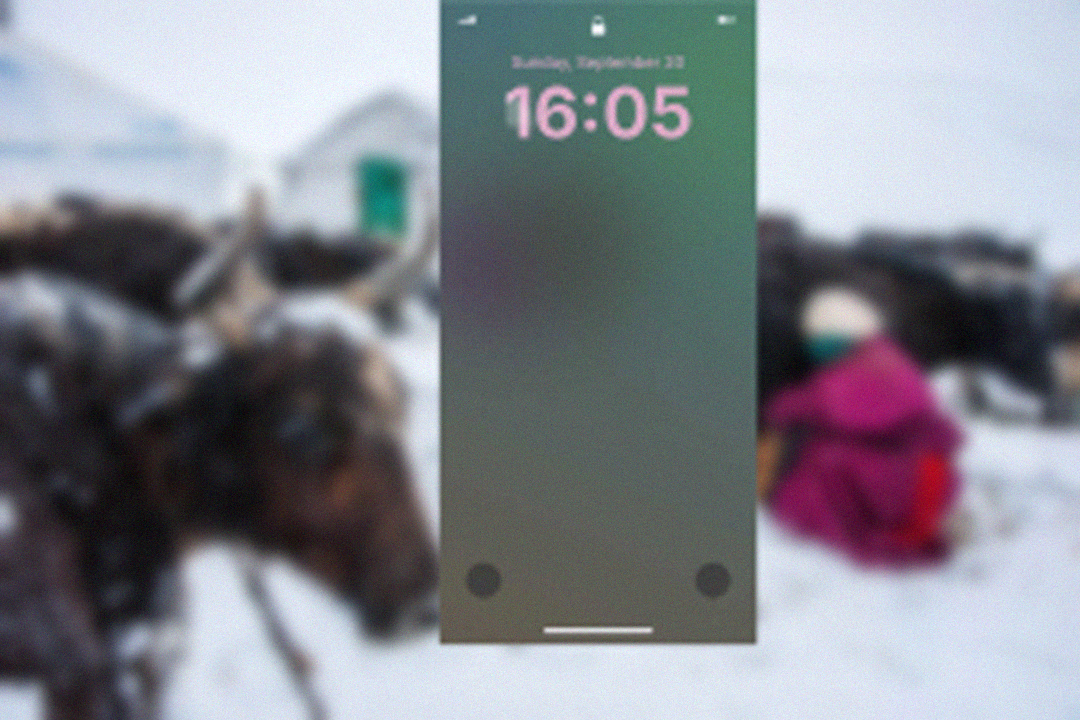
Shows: 16:05
